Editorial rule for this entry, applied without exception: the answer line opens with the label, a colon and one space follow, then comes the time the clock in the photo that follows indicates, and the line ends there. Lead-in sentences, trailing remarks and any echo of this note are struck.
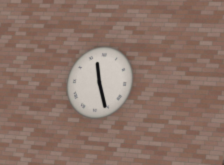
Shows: 11:26
